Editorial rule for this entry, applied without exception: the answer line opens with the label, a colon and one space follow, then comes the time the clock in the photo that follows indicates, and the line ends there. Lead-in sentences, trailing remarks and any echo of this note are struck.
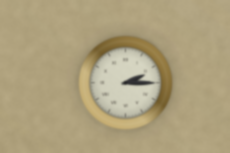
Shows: 2:15
